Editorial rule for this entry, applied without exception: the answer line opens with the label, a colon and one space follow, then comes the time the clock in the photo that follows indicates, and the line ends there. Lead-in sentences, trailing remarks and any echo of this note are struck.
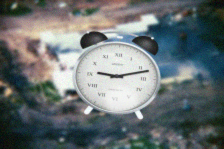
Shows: 9:12
